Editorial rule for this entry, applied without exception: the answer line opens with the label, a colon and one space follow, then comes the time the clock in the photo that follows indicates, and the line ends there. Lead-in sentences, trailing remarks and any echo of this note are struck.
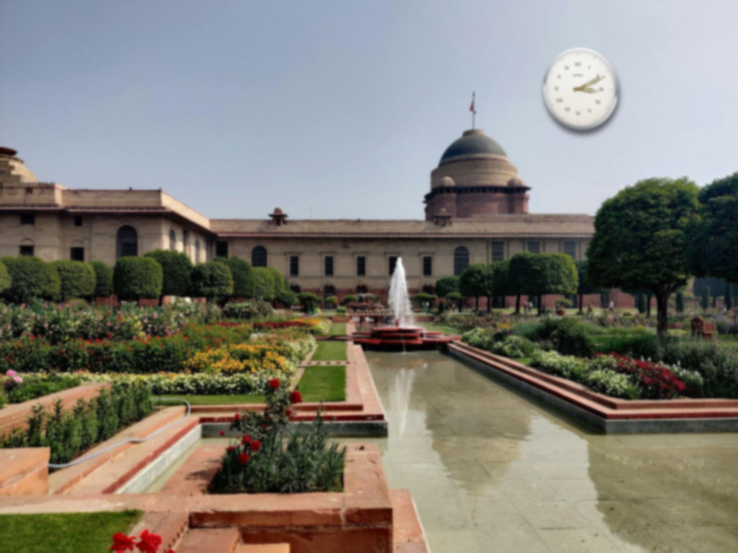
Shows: 3:11
